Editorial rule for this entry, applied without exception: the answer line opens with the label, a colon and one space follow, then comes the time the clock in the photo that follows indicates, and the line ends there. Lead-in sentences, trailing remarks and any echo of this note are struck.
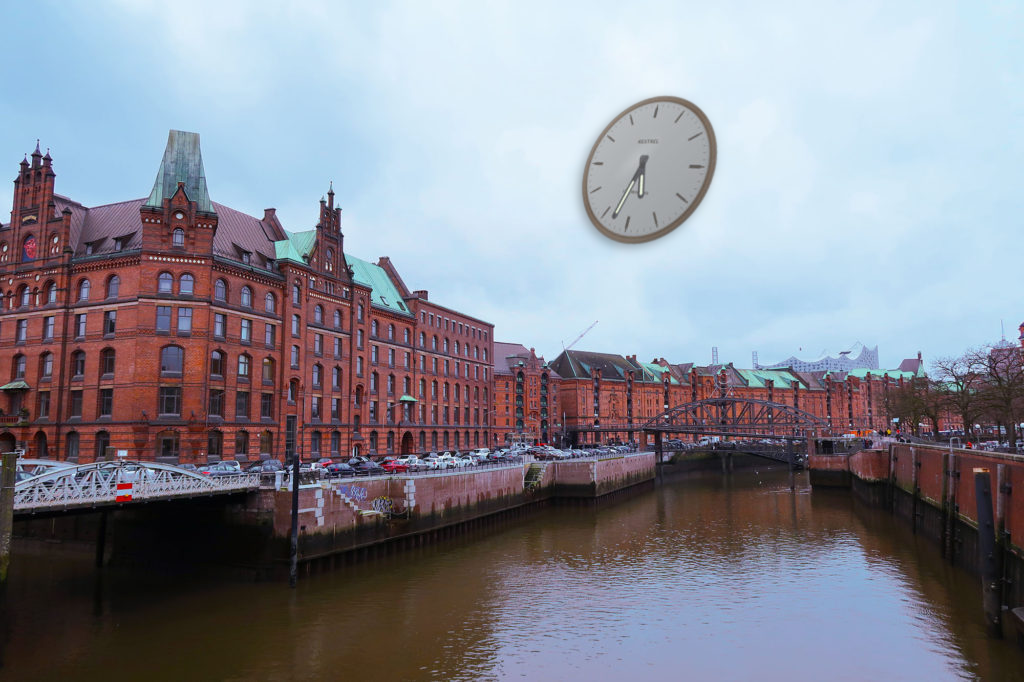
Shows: 5:33
